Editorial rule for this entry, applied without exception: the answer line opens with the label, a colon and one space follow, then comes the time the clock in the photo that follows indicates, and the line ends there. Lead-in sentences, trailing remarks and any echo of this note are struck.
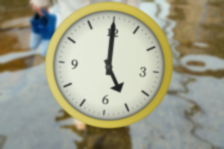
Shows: 5:00
